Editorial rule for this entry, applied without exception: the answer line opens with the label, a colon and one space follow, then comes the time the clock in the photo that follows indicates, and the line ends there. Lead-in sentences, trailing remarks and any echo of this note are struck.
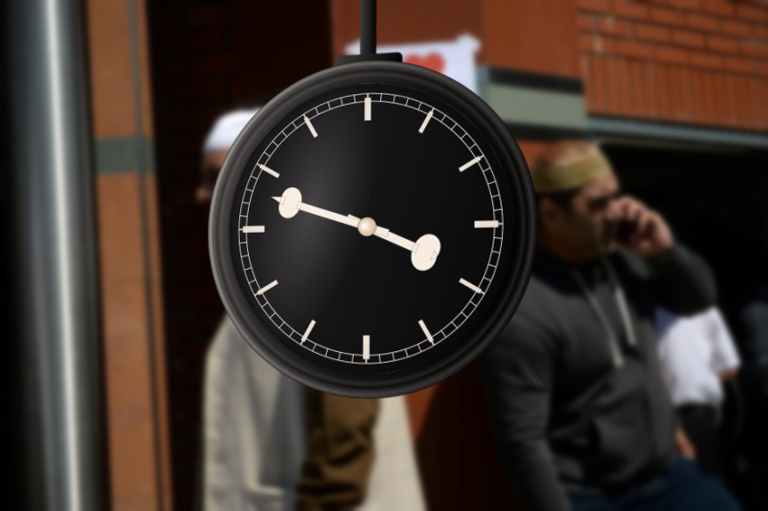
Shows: 3:48
